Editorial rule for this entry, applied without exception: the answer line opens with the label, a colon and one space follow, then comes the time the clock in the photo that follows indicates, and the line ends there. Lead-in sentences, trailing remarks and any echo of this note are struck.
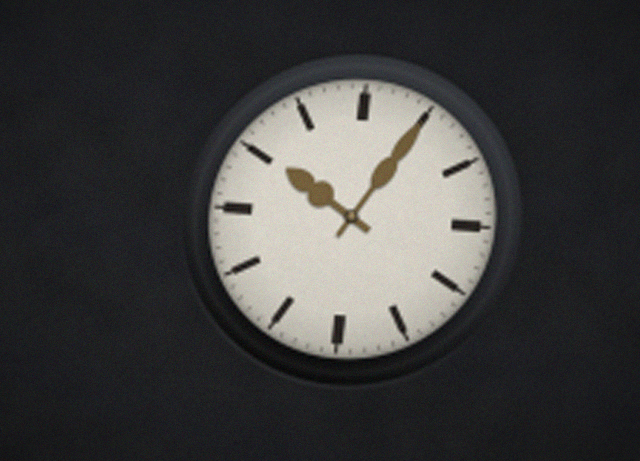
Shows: 10:05
